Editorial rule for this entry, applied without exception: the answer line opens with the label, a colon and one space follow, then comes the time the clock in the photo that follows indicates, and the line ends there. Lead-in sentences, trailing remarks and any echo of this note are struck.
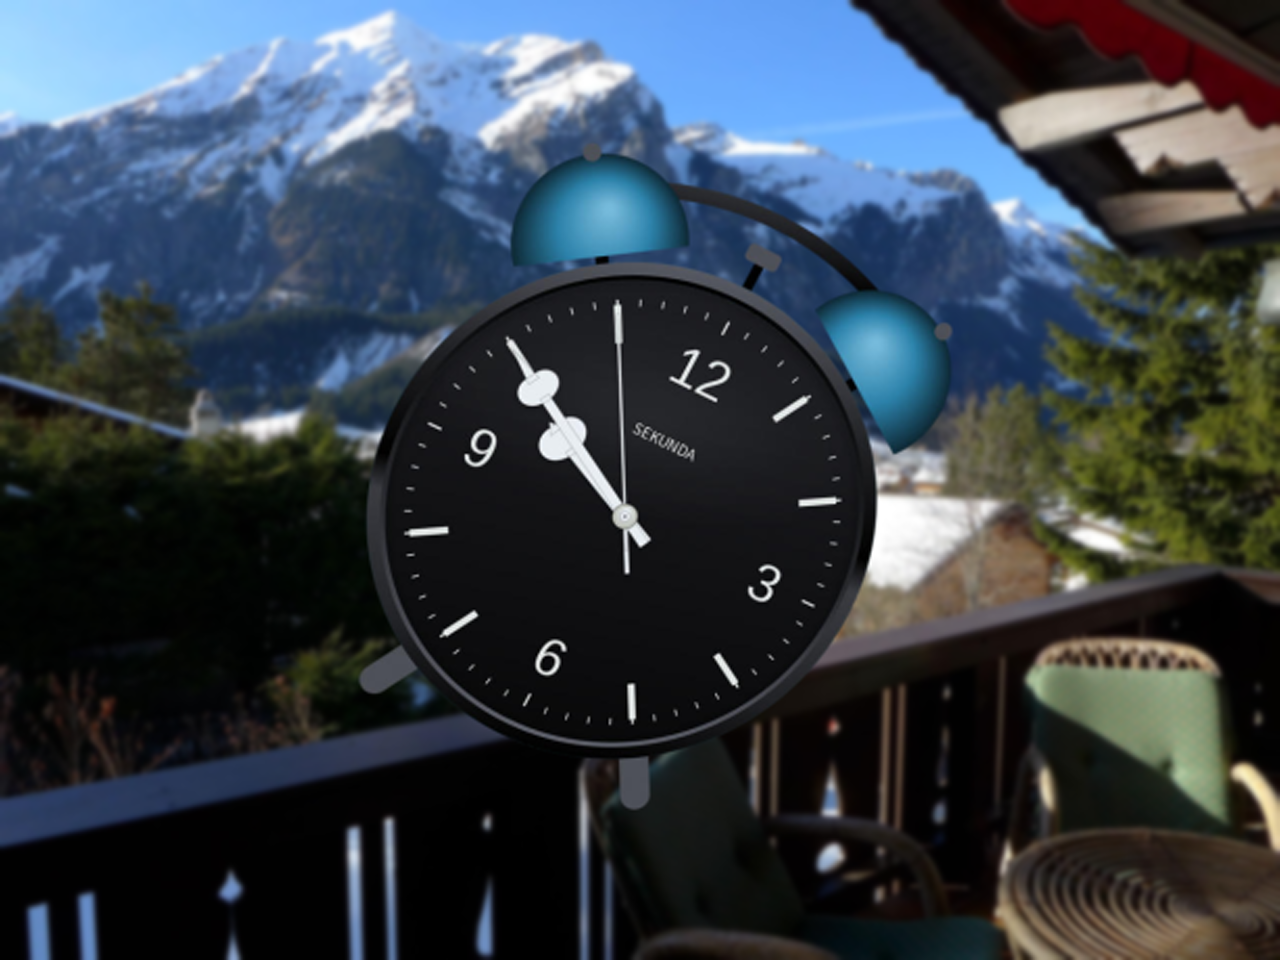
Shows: 9:49:55
